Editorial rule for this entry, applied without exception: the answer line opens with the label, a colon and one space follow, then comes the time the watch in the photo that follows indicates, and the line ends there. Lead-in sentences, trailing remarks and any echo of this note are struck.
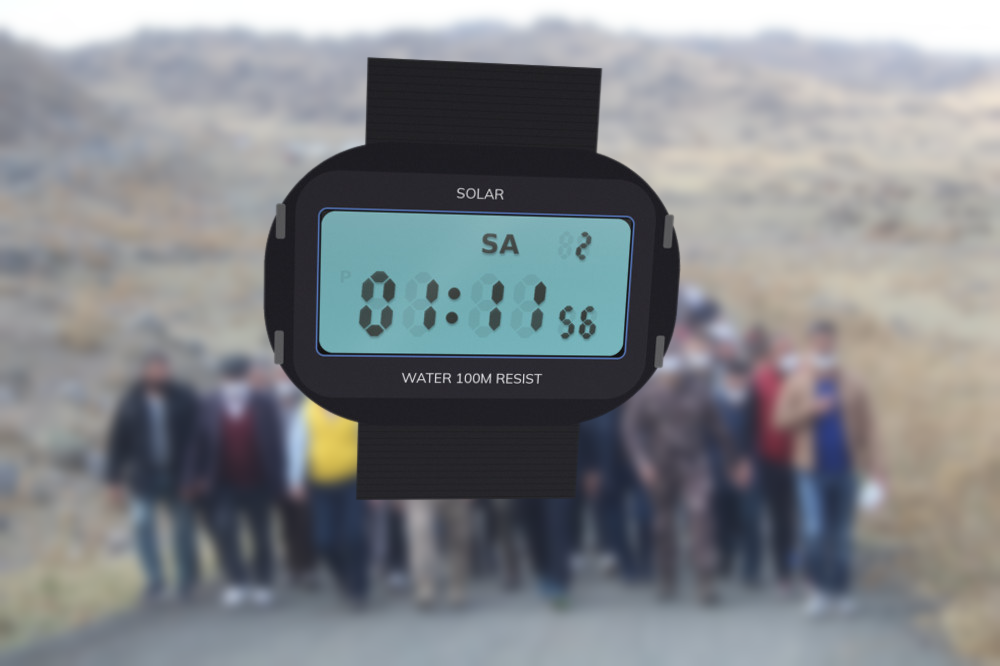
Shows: 1:11:56
